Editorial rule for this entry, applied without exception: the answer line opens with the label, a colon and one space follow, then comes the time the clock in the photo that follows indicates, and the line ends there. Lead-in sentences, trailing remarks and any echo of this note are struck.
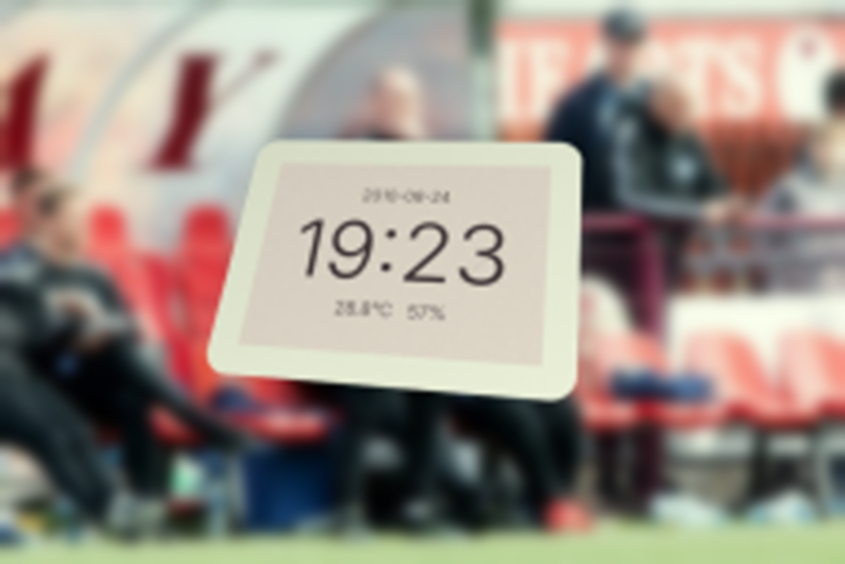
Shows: 19:23
